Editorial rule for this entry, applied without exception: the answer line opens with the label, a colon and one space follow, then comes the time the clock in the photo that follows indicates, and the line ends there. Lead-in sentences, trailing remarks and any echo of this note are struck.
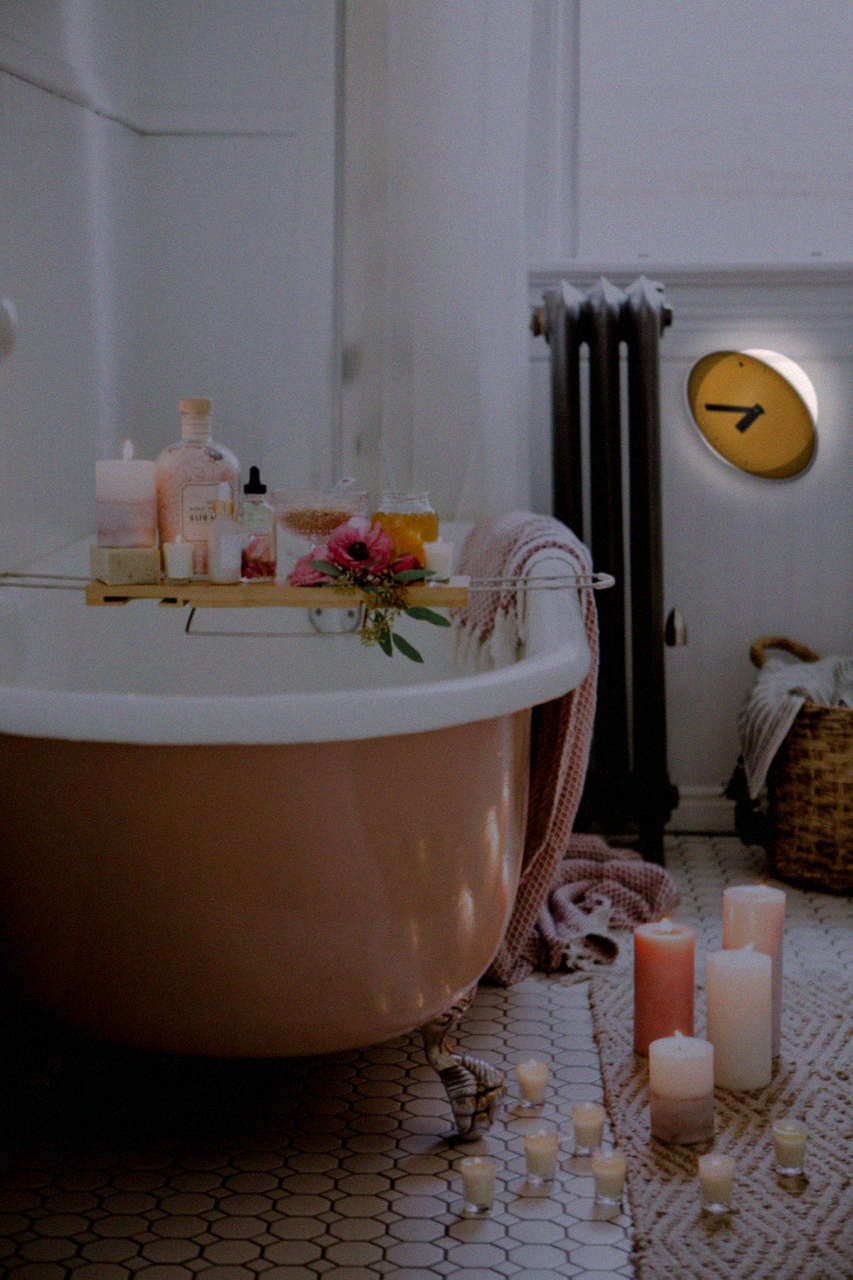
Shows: 7:45
